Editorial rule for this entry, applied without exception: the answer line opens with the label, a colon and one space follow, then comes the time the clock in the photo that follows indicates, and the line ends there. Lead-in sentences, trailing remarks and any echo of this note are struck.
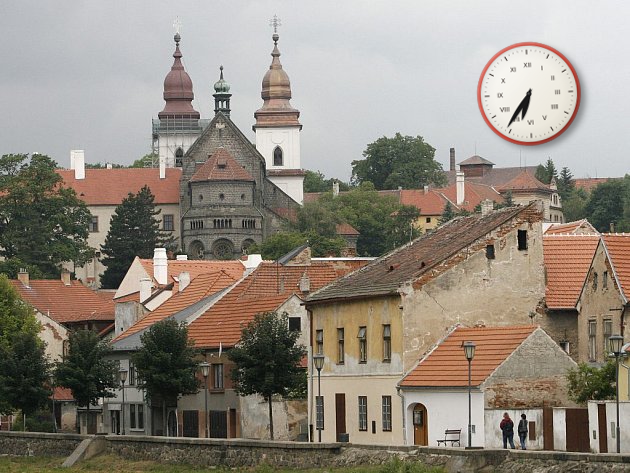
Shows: 6:36
